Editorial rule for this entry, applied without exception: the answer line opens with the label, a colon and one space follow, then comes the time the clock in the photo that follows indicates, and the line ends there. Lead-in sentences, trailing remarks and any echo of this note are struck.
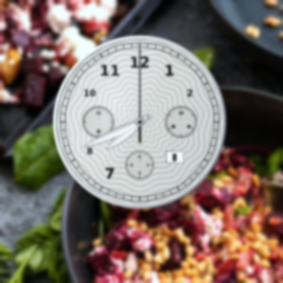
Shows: 7:41
